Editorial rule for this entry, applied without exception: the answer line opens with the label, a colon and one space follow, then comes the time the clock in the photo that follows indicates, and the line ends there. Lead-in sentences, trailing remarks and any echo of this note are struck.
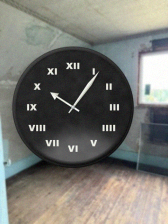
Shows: 10:06
